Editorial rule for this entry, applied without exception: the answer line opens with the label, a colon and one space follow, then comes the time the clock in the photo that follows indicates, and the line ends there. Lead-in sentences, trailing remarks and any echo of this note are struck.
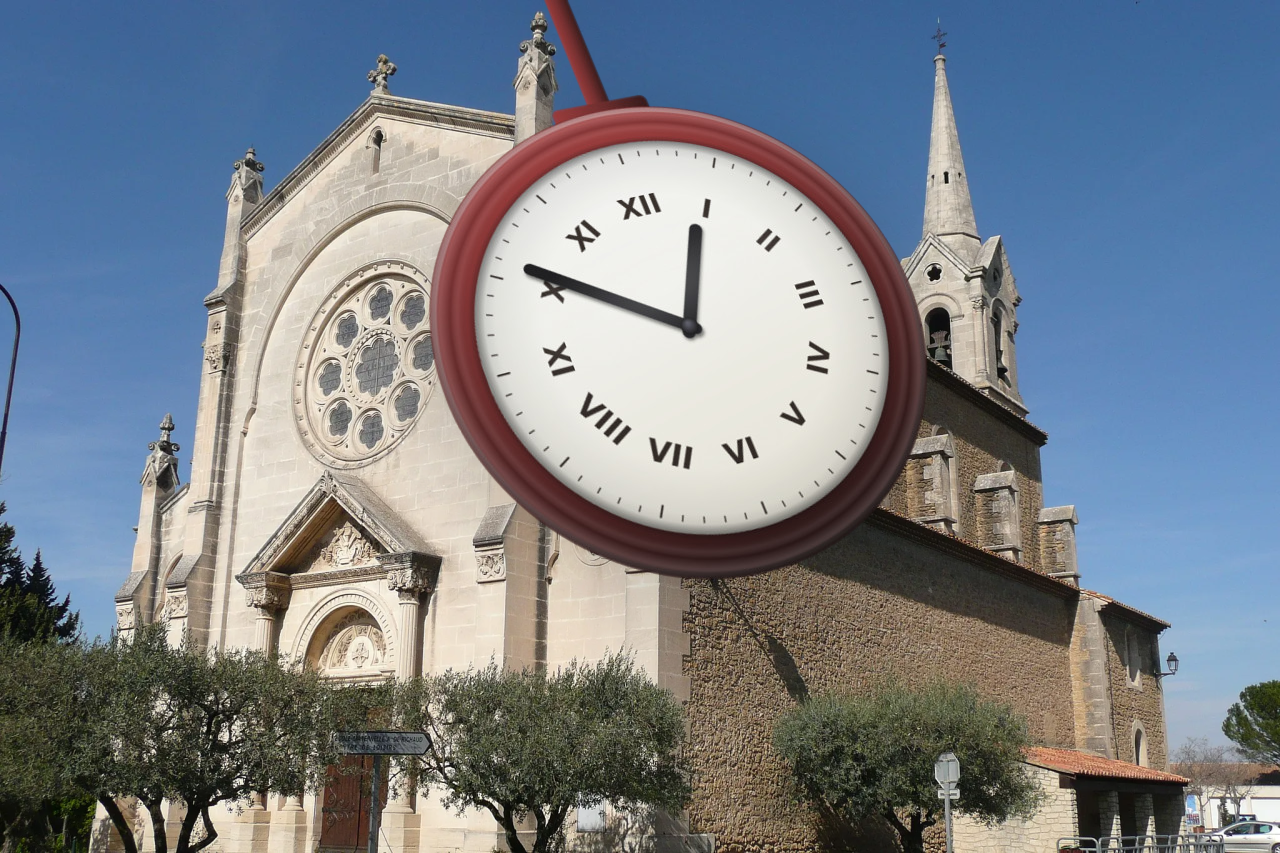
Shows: 12:51
